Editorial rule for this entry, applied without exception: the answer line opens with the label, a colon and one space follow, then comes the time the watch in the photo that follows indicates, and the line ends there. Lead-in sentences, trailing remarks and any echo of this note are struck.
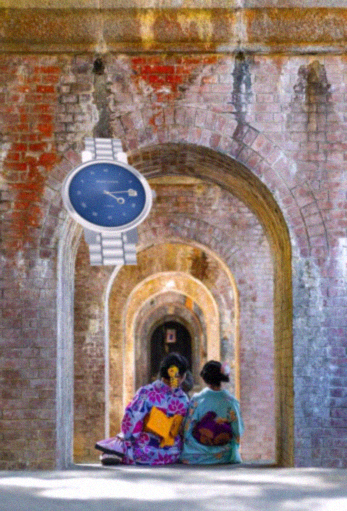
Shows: 4:14
